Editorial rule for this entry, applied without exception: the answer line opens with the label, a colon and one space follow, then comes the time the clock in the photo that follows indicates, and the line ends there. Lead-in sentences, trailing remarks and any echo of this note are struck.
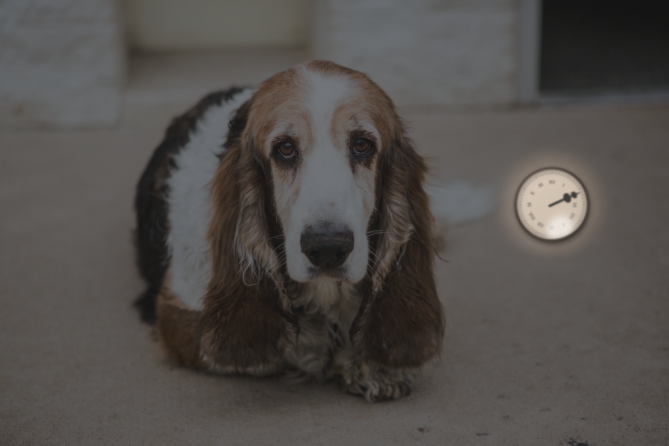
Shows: 2:11
